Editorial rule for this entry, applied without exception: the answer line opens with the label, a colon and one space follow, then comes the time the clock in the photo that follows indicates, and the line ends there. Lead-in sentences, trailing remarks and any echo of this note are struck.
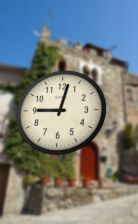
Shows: 9:02
